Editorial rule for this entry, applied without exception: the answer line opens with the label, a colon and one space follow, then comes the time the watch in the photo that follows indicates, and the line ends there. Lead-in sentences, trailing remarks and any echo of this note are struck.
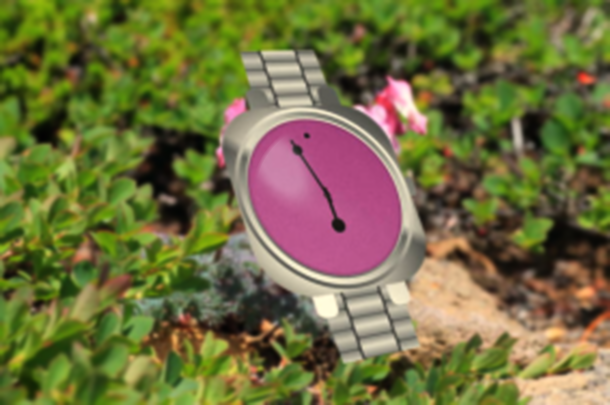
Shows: 5:57
